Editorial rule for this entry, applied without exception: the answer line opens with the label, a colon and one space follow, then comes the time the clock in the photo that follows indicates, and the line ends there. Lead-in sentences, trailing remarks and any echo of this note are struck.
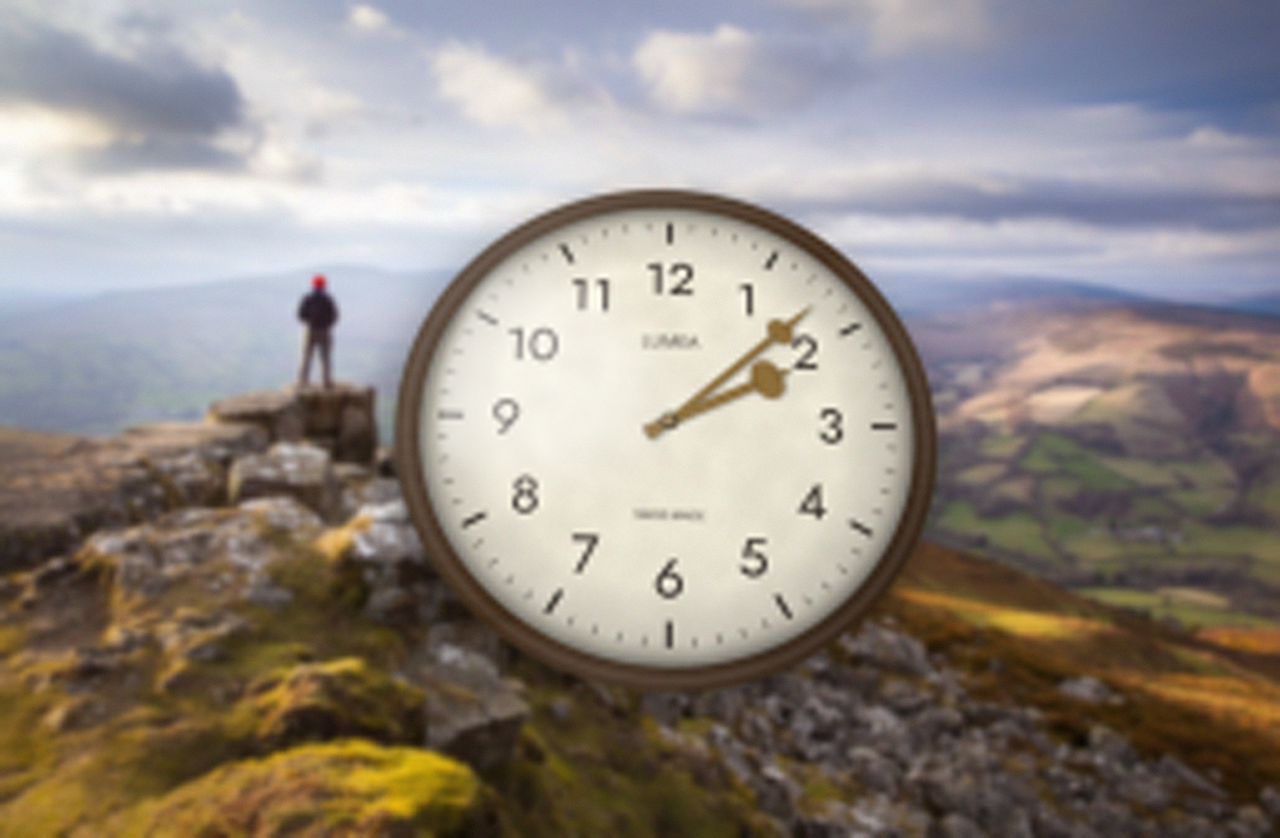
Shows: 2:08
